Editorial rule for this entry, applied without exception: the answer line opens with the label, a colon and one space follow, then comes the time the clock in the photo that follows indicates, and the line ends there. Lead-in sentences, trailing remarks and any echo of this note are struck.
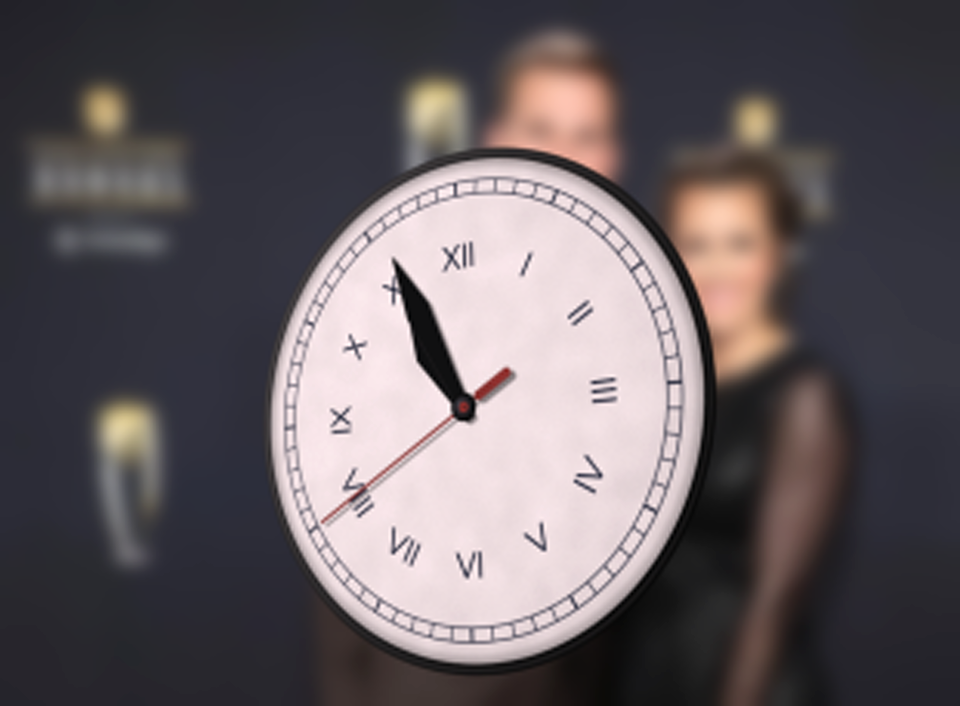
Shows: 10:55:40
